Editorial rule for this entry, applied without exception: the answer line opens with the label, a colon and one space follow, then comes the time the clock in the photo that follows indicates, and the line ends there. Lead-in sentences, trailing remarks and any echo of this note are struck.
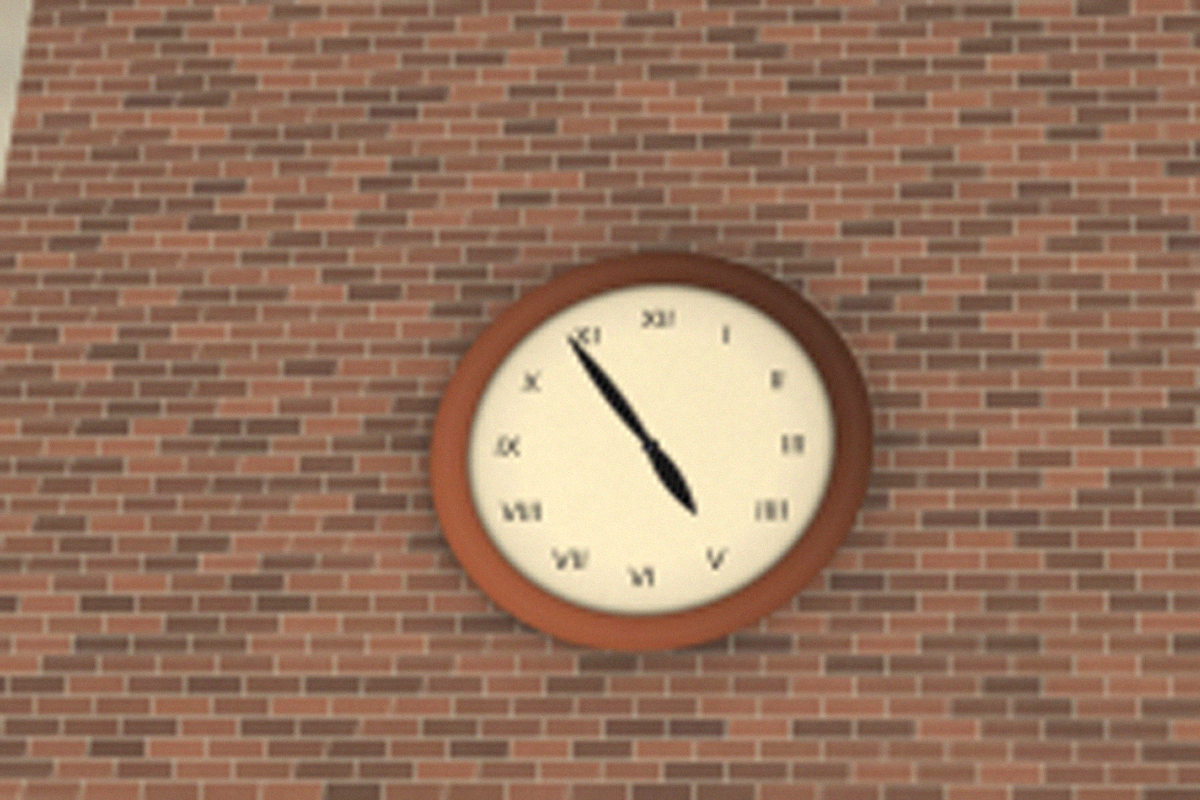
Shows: 4:54
